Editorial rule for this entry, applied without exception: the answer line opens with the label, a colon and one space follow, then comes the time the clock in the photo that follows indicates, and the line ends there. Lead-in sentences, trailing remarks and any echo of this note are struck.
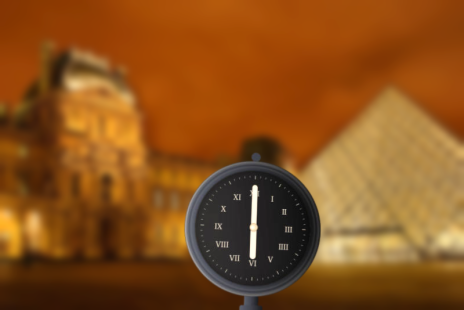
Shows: 6:00
